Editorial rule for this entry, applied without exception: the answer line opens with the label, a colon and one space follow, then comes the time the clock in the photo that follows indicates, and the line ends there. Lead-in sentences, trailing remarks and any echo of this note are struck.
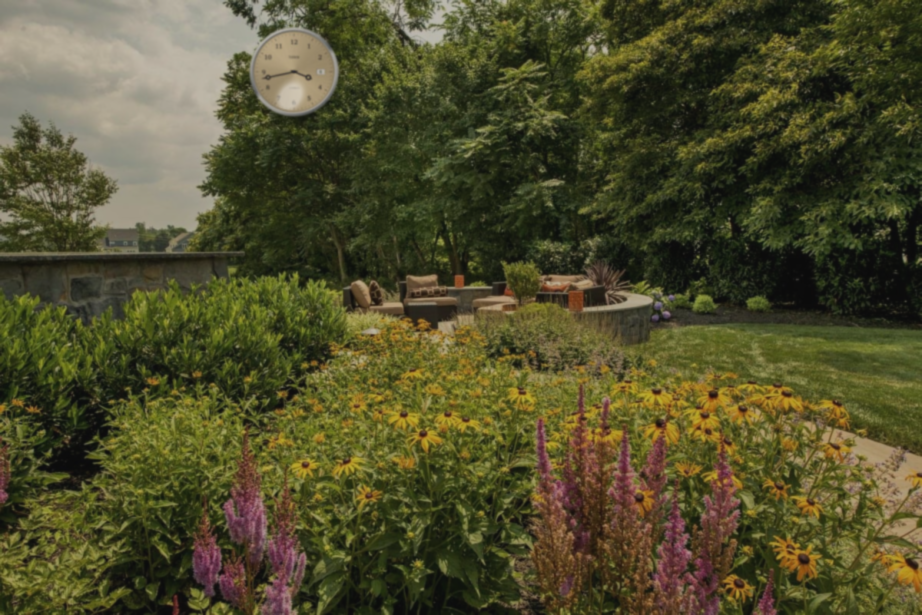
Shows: 3:43
